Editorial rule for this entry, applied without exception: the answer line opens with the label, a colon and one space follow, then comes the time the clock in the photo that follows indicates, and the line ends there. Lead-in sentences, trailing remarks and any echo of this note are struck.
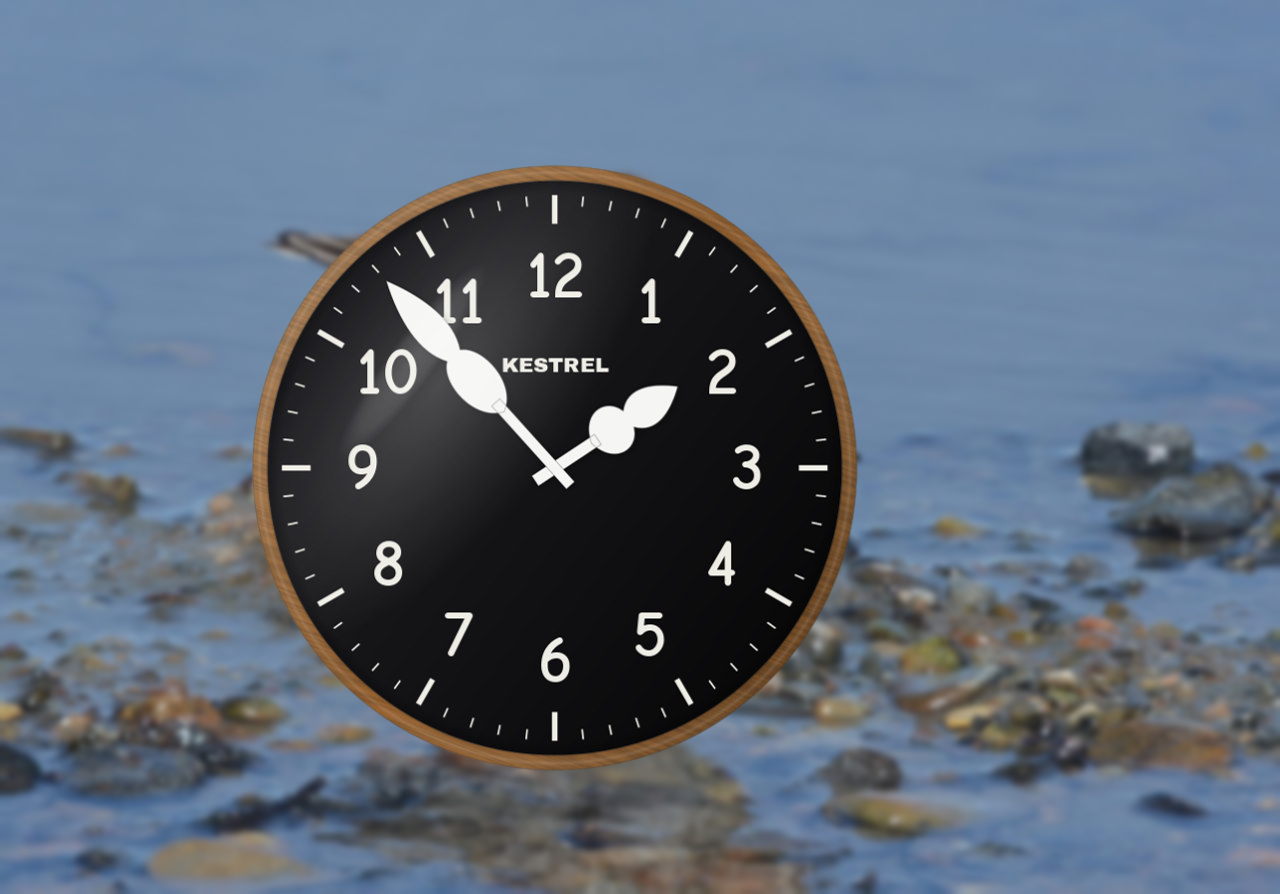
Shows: 1:53
